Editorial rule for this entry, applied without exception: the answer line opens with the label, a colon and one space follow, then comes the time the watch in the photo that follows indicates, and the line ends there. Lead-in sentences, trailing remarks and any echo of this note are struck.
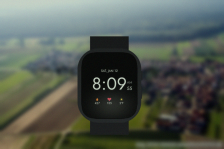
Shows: 8:09
